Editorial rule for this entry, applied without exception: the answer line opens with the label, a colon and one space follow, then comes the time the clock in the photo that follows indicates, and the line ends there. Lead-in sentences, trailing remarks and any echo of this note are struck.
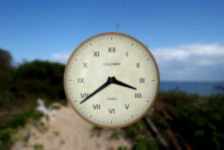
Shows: 3:39
